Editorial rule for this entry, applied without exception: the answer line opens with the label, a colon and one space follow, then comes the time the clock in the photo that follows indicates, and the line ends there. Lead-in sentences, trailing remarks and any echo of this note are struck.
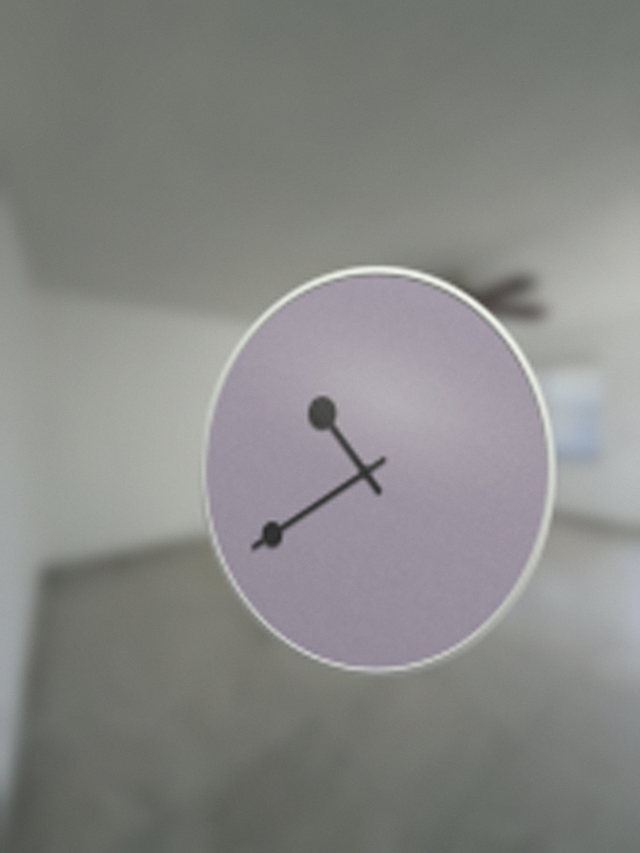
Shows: 10:40
